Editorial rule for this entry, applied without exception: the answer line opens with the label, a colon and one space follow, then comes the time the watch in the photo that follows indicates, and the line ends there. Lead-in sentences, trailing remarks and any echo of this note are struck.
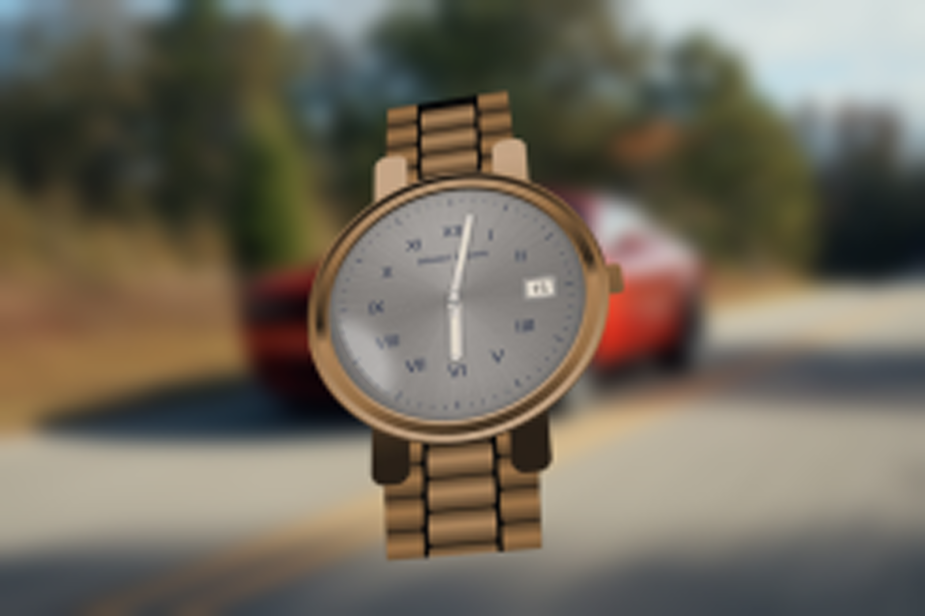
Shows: 6:02
